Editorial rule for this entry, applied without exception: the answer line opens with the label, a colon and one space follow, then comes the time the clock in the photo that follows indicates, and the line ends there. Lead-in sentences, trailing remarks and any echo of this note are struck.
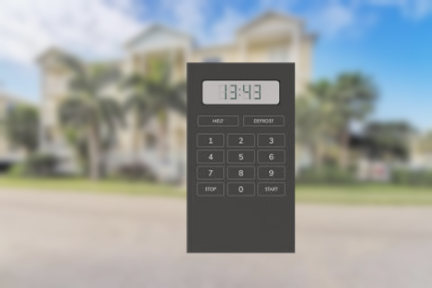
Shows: 13:43
